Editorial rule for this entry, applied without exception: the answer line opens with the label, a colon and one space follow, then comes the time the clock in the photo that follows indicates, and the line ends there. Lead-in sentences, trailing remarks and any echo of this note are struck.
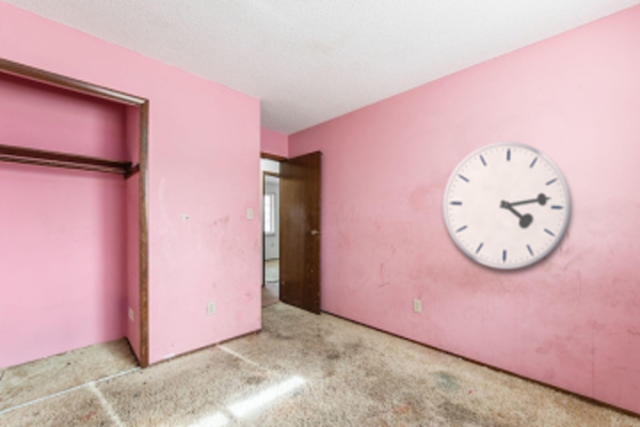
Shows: 4:13
